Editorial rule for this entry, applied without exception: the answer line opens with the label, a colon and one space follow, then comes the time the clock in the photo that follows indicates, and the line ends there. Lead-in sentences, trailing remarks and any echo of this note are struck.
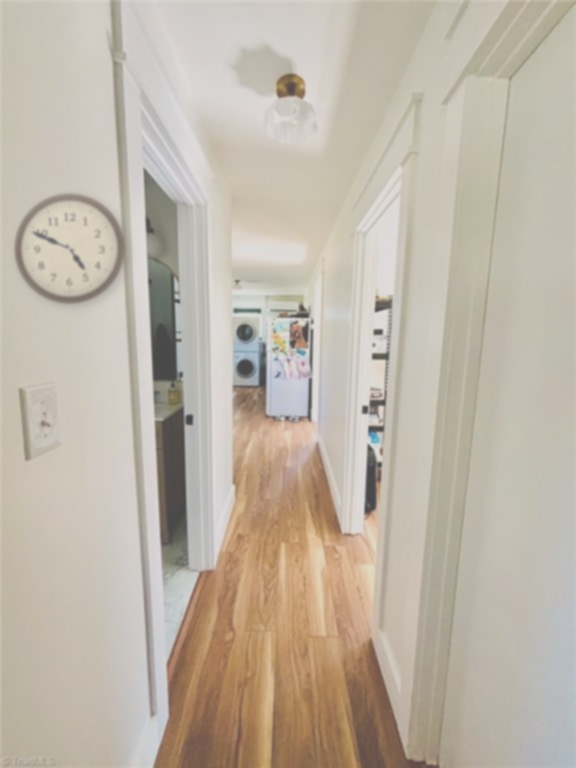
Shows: 4:49
